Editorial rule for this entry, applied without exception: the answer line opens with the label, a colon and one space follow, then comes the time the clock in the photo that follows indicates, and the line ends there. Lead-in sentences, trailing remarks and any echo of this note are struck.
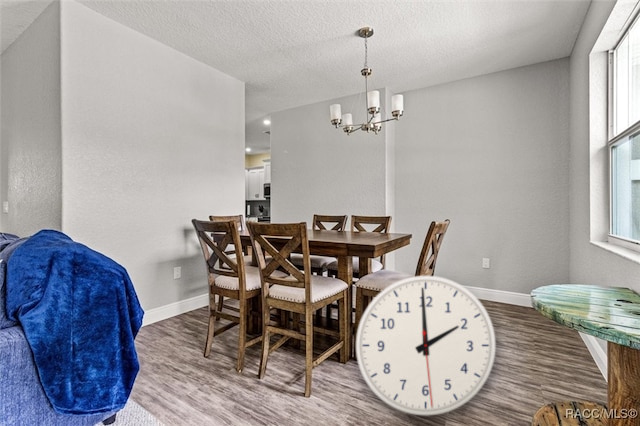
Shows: 1:59:29
